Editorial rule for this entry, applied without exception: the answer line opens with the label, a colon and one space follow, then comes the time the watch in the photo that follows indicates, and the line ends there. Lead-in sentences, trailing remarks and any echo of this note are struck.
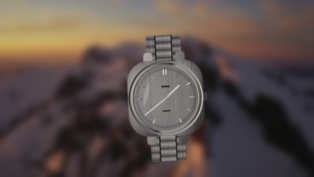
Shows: 1:39
